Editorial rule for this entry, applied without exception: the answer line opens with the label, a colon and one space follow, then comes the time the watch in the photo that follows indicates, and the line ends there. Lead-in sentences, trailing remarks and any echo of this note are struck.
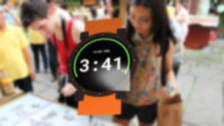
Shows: 3:41
